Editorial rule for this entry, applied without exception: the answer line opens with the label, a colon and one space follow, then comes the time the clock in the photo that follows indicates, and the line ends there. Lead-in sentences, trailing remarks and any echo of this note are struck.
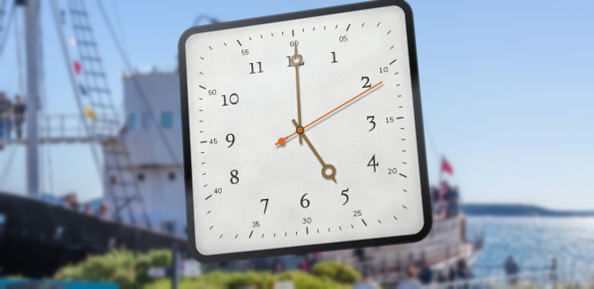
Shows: 5:00:11
